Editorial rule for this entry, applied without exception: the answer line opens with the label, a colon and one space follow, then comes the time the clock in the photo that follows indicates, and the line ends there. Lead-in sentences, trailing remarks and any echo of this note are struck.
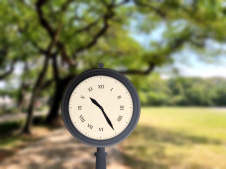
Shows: 10:25
